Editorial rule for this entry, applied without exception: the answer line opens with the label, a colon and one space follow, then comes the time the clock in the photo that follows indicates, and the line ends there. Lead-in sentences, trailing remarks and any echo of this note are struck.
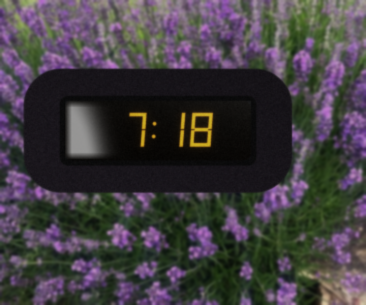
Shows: 7:18
